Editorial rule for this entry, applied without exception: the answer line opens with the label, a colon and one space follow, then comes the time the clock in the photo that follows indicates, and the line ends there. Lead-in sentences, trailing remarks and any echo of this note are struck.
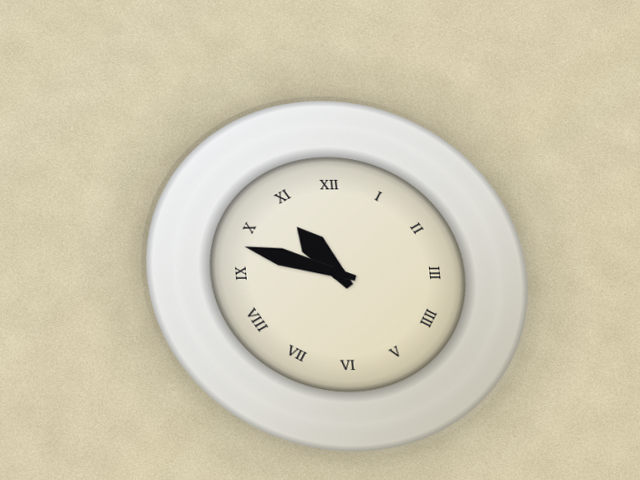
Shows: 10:48
